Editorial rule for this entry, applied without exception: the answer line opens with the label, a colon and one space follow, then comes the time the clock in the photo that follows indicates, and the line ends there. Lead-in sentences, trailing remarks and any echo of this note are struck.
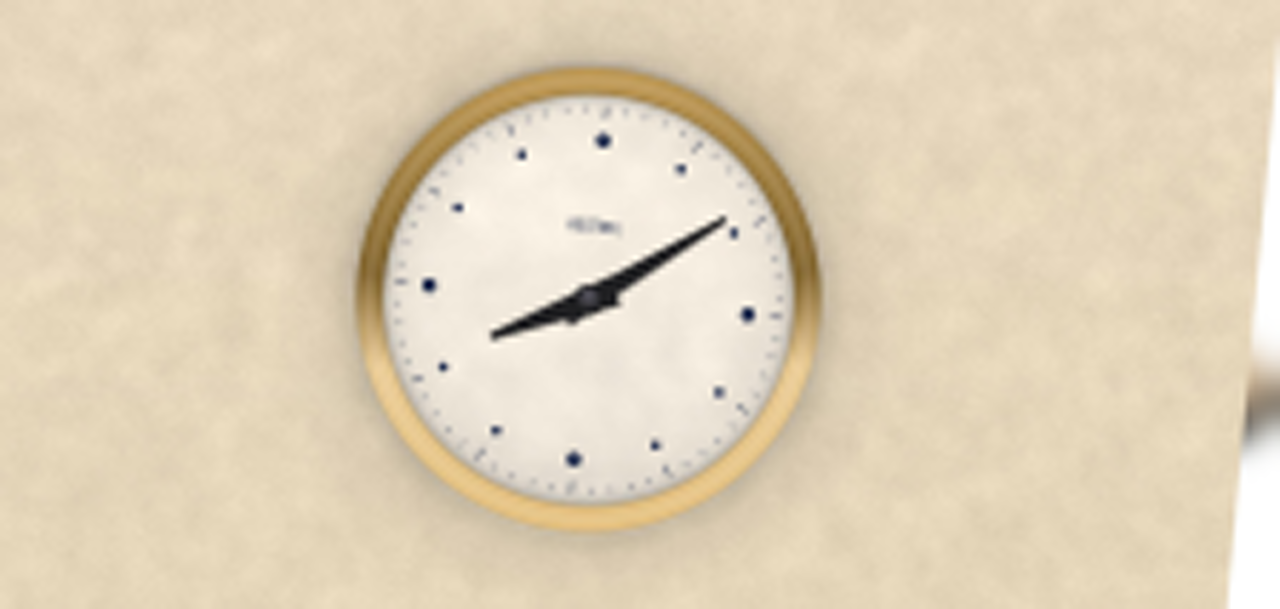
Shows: 8:09
